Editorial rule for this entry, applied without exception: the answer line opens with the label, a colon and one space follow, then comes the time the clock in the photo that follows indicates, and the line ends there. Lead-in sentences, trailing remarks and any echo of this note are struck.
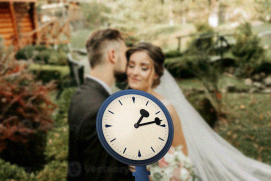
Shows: 1:13
